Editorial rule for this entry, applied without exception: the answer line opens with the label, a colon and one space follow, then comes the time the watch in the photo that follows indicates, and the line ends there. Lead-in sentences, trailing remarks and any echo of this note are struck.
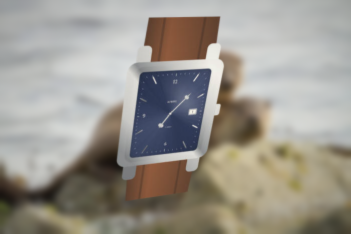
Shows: 7:07
